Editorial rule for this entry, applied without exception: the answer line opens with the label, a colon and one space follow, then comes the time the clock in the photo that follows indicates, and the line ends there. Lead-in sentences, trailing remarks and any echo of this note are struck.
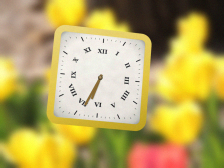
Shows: 6:34
